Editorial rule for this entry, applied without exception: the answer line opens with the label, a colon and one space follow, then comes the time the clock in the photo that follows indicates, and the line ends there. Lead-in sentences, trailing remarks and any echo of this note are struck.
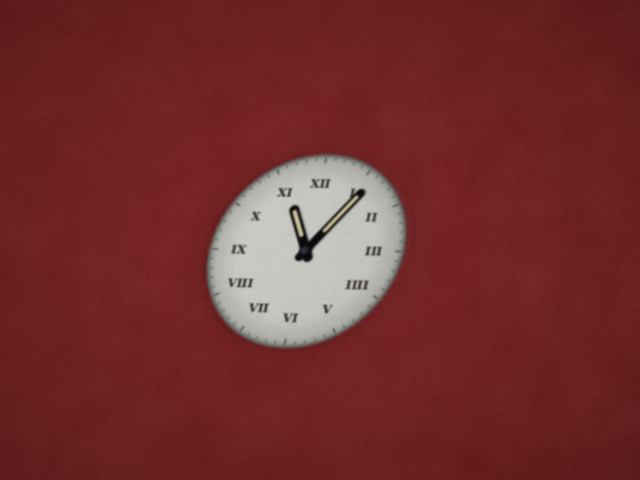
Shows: 11:06
